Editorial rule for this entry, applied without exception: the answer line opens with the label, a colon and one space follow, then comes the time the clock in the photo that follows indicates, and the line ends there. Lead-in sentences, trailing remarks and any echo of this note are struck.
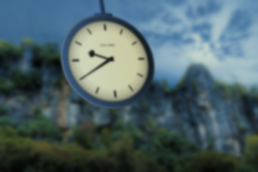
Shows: 9:40
